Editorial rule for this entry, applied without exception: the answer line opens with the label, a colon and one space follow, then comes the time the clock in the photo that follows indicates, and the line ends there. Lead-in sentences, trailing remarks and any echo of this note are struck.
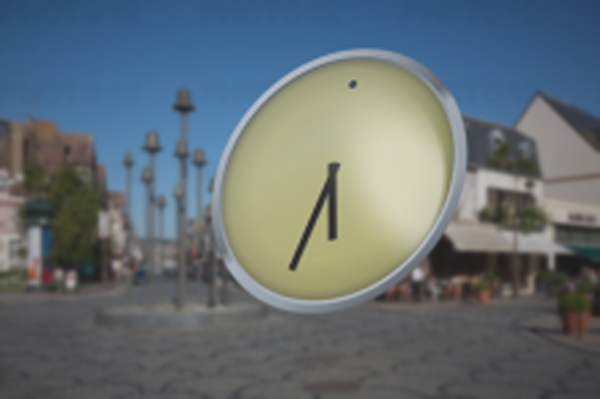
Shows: 5:32
